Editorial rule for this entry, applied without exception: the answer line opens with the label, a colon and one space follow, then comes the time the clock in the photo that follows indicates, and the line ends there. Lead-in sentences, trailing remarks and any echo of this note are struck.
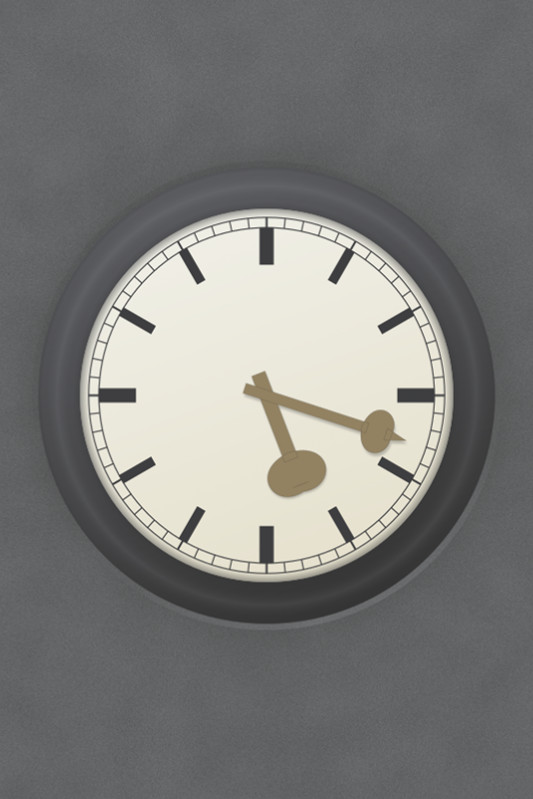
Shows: 5:18
